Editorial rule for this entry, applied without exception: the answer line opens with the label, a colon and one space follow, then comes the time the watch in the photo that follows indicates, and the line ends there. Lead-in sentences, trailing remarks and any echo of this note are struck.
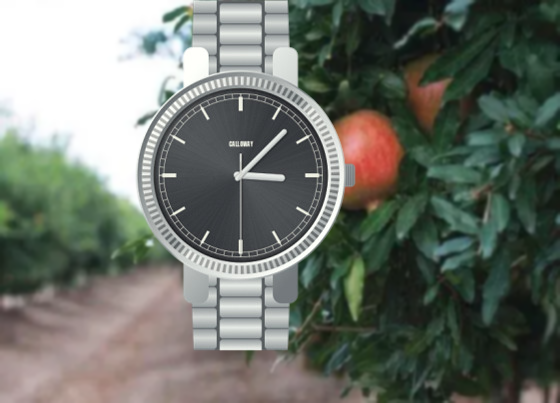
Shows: 3:07:30
